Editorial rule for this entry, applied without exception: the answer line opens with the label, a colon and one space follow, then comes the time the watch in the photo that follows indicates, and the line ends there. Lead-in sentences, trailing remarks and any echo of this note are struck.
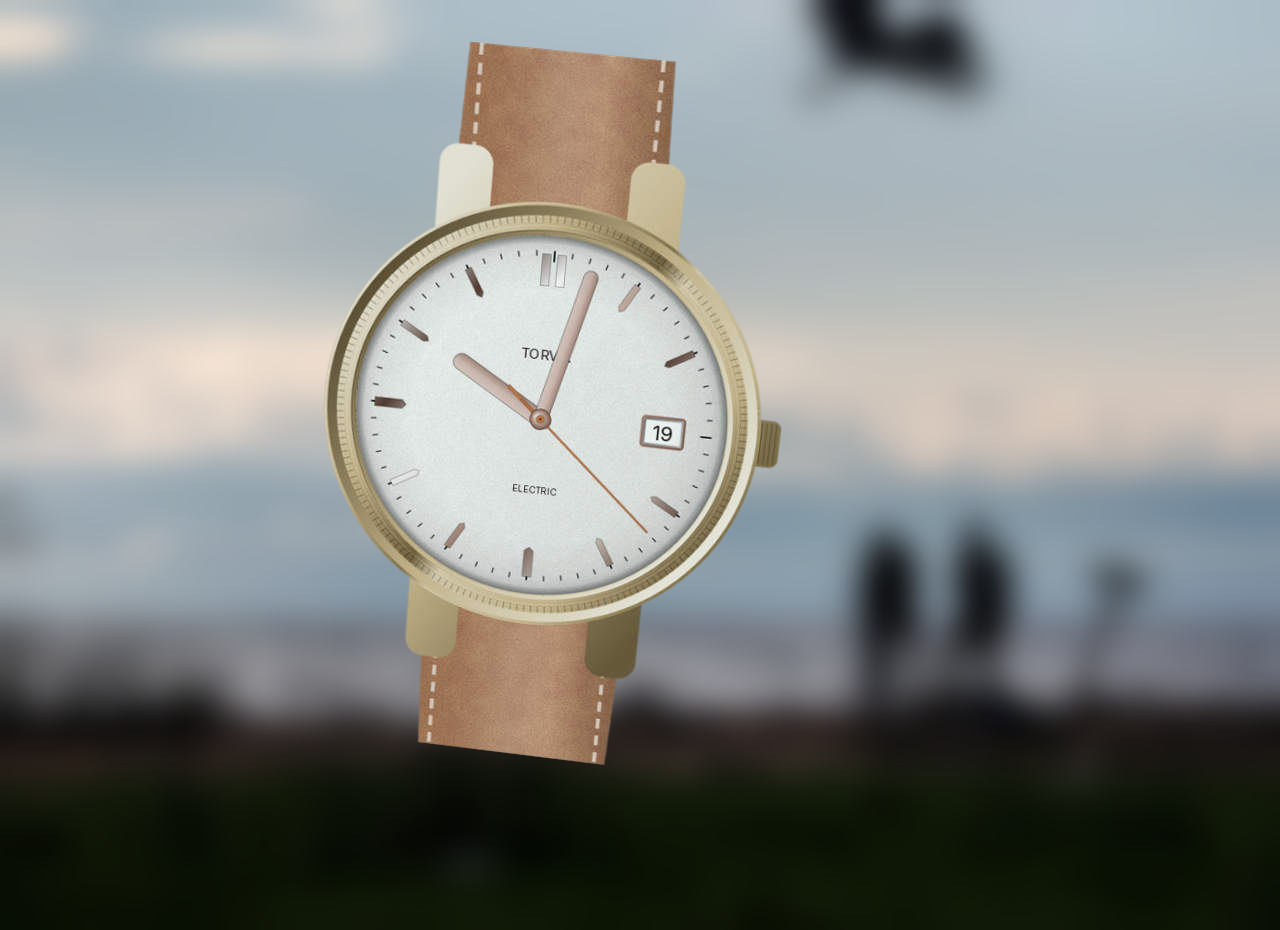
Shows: 10:02:22
